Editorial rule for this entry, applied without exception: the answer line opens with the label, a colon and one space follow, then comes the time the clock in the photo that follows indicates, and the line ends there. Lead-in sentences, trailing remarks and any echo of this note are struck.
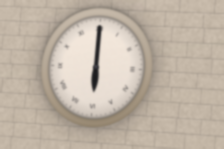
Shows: 6:00
